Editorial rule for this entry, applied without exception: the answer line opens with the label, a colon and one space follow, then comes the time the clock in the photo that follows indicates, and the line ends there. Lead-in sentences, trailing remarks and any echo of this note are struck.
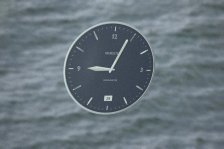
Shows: 9:04
